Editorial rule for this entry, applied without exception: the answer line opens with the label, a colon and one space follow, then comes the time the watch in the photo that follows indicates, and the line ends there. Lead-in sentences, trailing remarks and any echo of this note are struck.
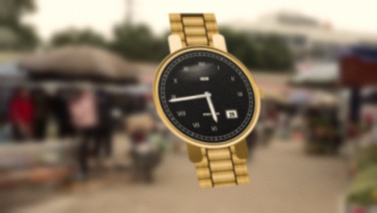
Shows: 5:44
